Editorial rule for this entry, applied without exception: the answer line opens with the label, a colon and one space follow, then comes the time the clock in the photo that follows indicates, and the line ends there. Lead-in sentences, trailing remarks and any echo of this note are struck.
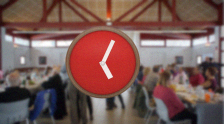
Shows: 5:04
